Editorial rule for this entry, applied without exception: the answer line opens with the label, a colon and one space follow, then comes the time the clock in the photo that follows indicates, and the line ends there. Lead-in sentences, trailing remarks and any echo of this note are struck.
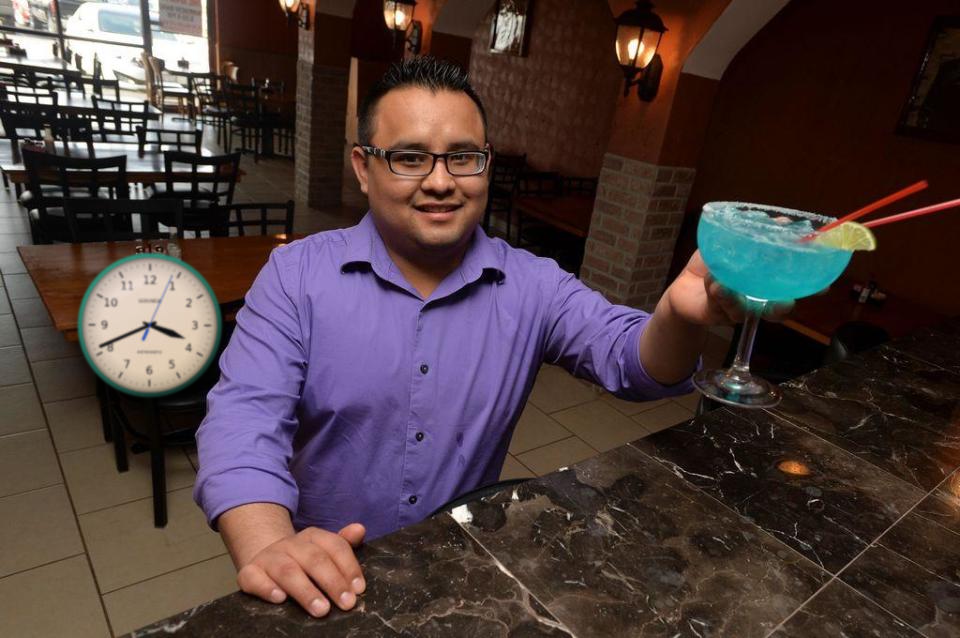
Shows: 3:41:04
